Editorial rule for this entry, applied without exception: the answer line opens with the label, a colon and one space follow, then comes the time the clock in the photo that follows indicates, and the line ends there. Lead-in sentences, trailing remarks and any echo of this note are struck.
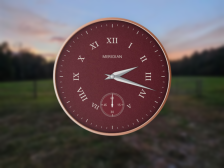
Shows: 2:18
